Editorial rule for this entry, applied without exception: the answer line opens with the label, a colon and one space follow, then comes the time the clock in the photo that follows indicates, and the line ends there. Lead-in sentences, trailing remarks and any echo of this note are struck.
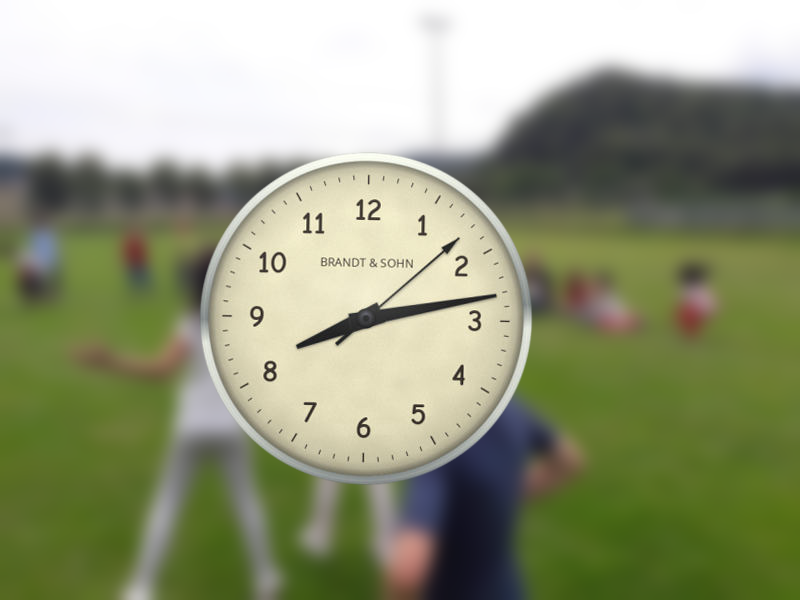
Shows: 8:13:08
